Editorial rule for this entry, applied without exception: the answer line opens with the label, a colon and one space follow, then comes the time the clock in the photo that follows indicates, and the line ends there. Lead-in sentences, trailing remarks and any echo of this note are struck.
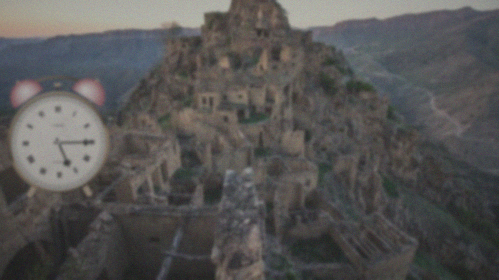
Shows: 5:15
